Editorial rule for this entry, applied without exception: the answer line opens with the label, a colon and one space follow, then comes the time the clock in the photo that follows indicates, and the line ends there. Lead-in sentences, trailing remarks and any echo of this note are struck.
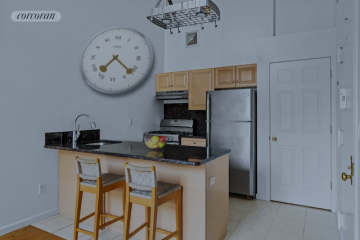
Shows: 7:22
